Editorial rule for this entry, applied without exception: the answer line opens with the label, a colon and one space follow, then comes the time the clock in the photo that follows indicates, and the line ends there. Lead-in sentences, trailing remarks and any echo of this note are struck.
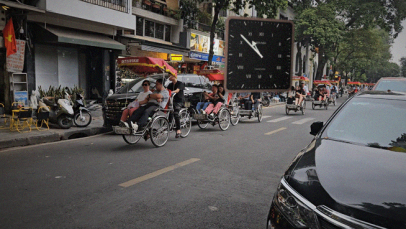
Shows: 10:52
